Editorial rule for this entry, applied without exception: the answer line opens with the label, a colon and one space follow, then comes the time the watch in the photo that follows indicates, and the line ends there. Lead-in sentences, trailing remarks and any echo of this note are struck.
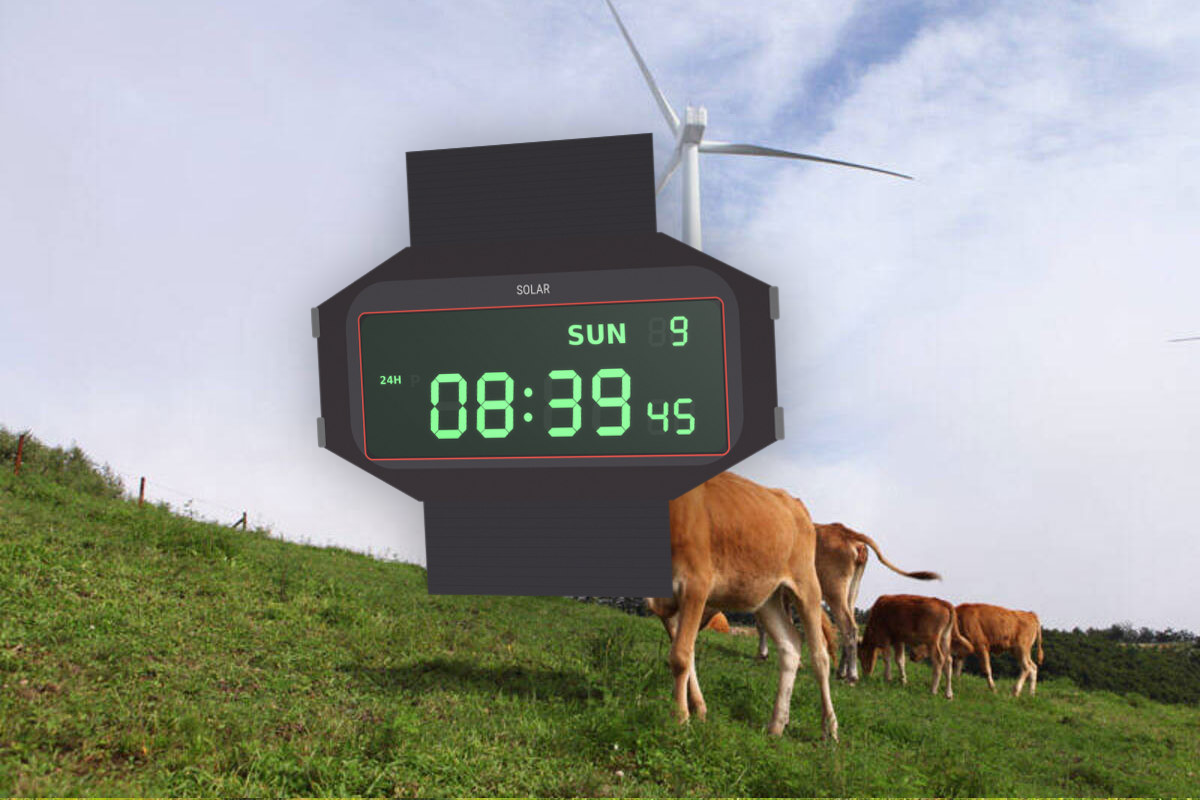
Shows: 8:39:45
